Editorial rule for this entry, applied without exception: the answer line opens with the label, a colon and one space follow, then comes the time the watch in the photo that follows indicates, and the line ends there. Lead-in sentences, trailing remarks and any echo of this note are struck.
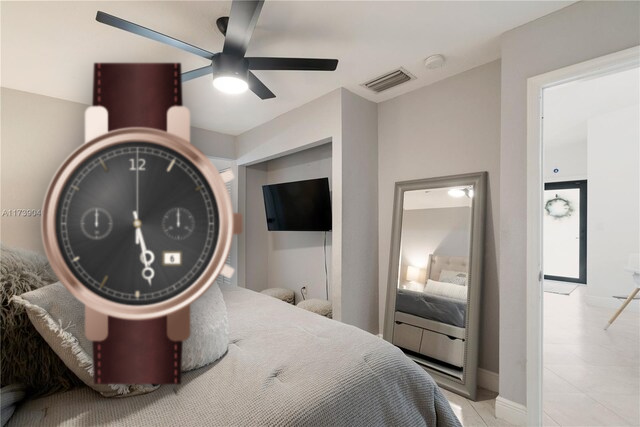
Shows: 5:28
